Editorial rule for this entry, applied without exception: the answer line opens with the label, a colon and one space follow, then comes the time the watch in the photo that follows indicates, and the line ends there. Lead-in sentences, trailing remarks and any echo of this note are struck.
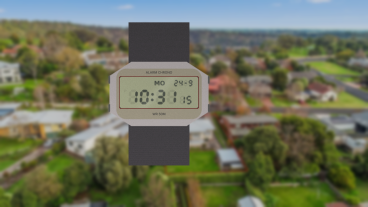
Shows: 10:31:15
